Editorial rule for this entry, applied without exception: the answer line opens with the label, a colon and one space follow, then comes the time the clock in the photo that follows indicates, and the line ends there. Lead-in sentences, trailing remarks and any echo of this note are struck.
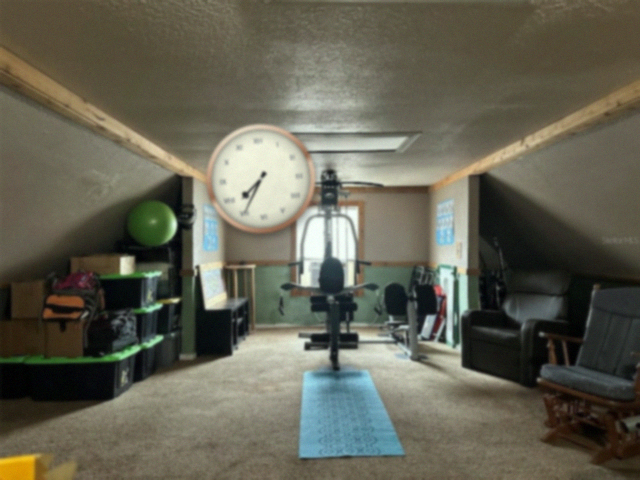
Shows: 7:35
